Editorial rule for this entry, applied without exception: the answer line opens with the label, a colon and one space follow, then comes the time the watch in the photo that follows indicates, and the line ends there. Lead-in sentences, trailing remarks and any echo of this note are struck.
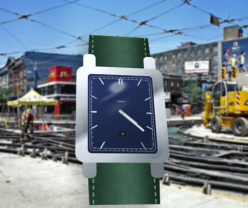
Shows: 4:22
